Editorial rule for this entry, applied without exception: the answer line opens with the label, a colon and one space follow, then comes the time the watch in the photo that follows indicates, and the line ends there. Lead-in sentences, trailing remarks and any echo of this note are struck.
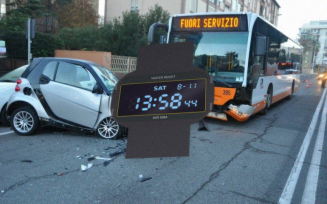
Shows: 13:58:44
